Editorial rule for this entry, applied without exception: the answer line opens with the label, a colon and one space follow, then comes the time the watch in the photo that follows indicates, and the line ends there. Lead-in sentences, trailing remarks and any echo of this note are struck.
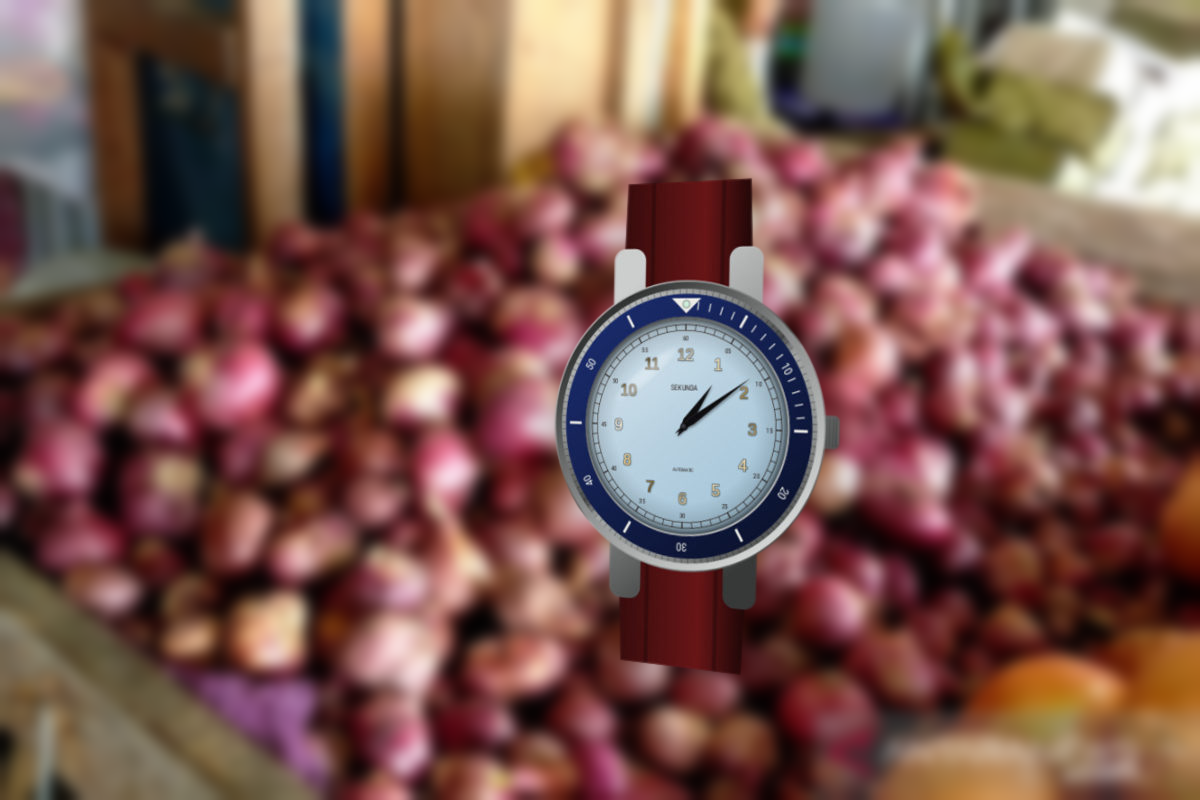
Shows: 1:09
